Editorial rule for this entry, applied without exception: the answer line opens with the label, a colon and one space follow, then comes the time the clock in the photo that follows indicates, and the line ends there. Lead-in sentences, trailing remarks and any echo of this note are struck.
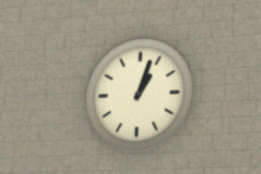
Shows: 1:03
